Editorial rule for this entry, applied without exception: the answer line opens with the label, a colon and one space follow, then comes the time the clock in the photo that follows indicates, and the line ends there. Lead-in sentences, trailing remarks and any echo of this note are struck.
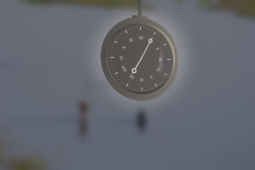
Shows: 7:05
